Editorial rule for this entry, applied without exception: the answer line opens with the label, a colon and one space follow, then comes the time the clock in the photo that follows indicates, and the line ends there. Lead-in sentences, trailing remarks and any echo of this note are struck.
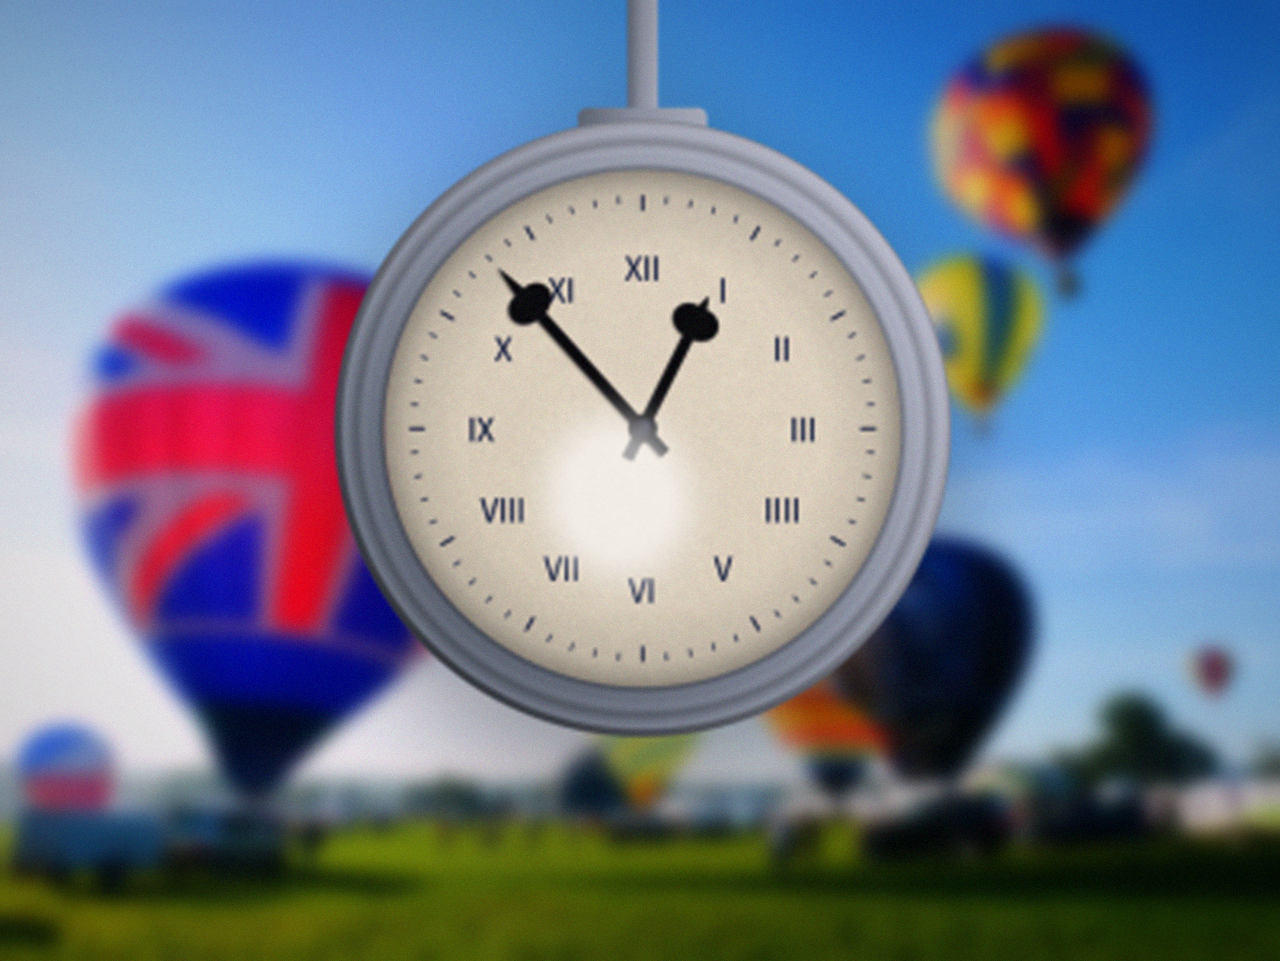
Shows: 12:53
